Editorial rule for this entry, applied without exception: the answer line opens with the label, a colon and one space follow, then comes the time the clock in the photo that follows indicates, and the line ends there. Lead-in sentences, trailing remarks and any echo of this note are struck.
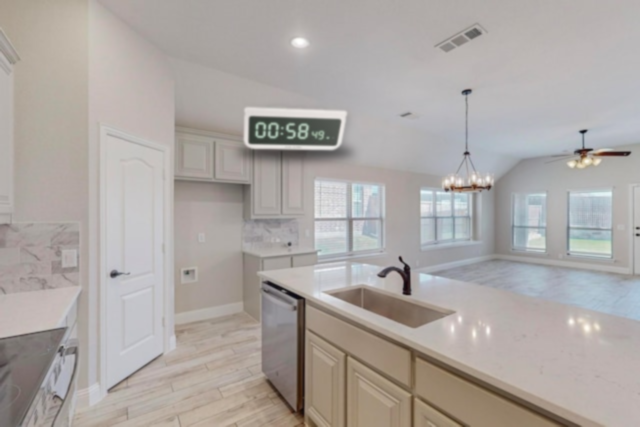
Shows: 0:58
